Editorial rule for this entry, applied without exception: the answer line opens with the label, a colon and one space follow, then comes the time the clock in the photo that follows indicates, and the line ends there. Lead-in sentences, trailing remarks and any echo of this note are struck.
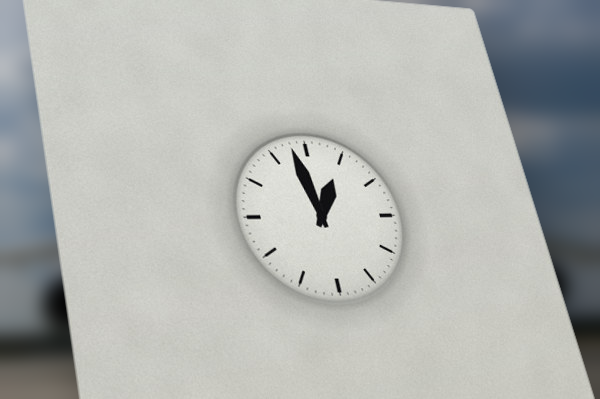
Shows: 12:58
